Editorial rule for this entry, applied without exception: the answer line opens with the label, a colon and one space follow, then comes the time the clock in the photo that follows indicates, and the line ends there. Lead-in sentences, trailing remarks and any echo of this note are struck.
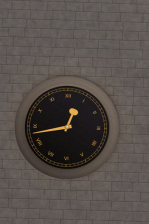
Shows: 12:43
